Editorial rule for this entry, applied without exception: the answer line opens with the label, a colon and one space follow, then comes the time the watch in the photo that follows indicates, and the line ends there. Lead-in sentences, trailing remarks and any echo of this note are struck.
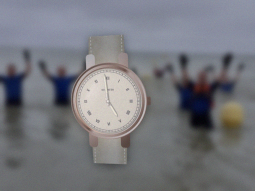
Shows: 4:59
